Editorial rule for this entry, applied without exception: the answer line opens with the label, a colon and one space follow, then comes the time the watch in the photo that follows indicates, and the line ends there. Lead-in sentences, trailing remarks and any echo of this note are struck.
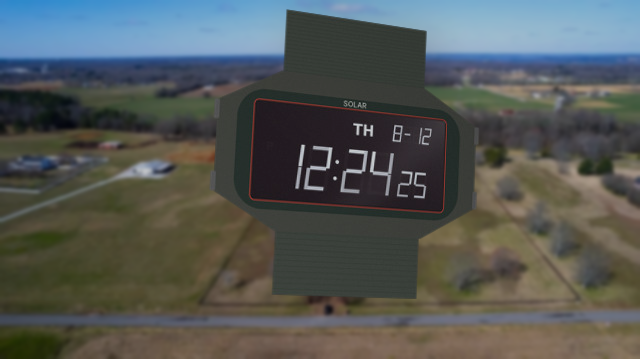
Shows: 12:24:25
